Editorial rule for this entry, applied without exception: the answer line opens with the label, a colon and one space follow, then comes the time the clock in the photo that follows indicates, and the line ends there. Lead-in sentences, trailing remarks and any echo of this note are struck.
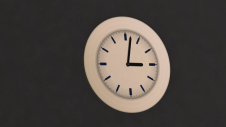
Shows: 3:02
